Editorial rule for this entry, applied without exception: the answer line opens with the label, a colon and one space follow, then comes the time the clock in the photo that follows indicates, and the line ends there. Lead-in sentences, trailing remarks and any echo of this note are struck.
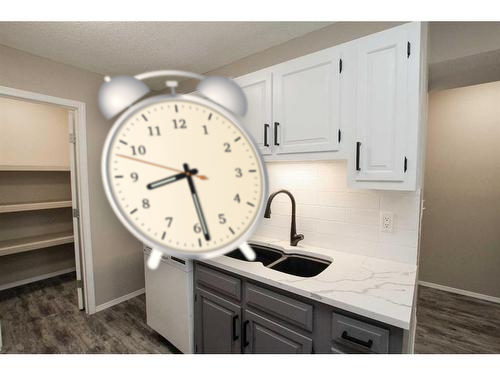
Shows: 8:28:48
